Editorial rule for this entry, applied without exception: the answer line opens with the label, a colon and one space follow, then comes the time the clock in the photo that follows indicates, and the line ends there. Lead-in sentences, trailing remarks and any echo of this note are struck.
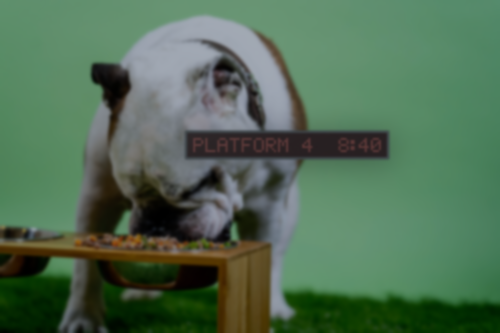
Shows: 8:40
